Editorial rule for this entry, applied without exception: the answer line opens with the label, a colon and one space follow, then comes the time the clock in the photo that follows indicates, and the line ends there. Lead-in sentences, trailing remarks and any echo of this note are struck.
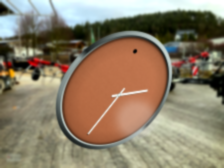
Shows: 2:34
